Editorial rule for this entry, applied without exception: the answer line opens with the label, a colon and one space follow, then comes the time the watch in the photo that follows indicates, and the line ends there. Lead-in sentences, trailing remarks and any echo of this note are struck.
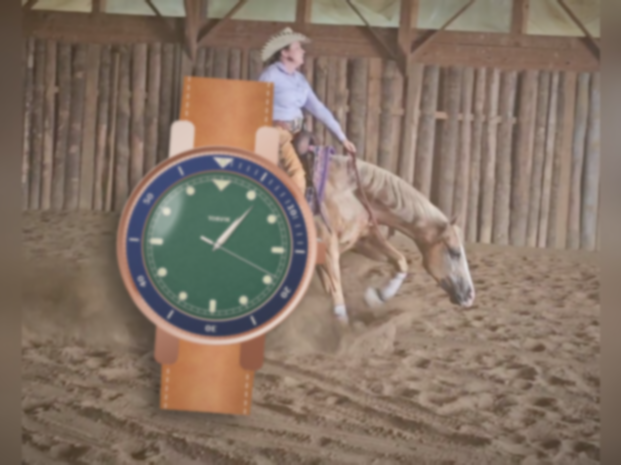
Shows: 1:06:19
